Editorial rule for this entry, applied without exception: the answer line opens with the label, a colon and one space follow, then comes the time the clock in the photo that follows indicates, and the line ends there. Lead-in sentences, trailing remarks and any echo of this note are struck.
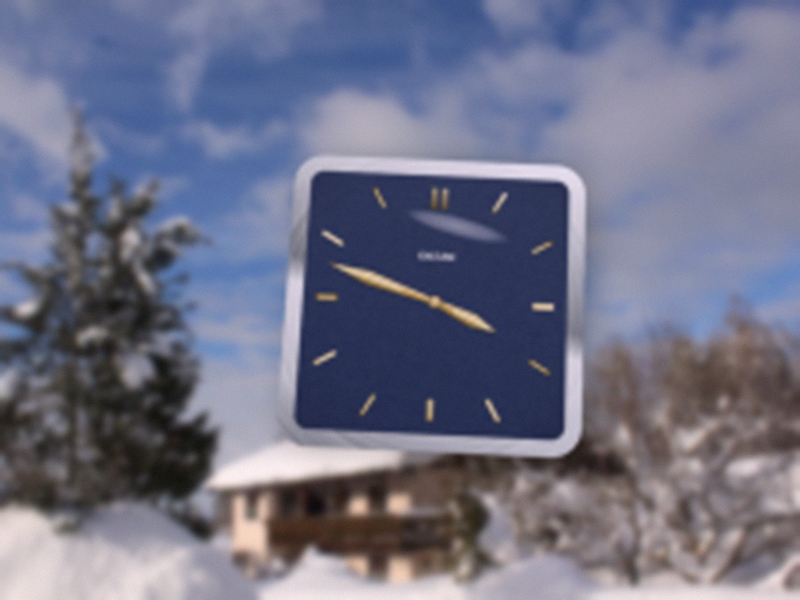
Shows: 3:48
